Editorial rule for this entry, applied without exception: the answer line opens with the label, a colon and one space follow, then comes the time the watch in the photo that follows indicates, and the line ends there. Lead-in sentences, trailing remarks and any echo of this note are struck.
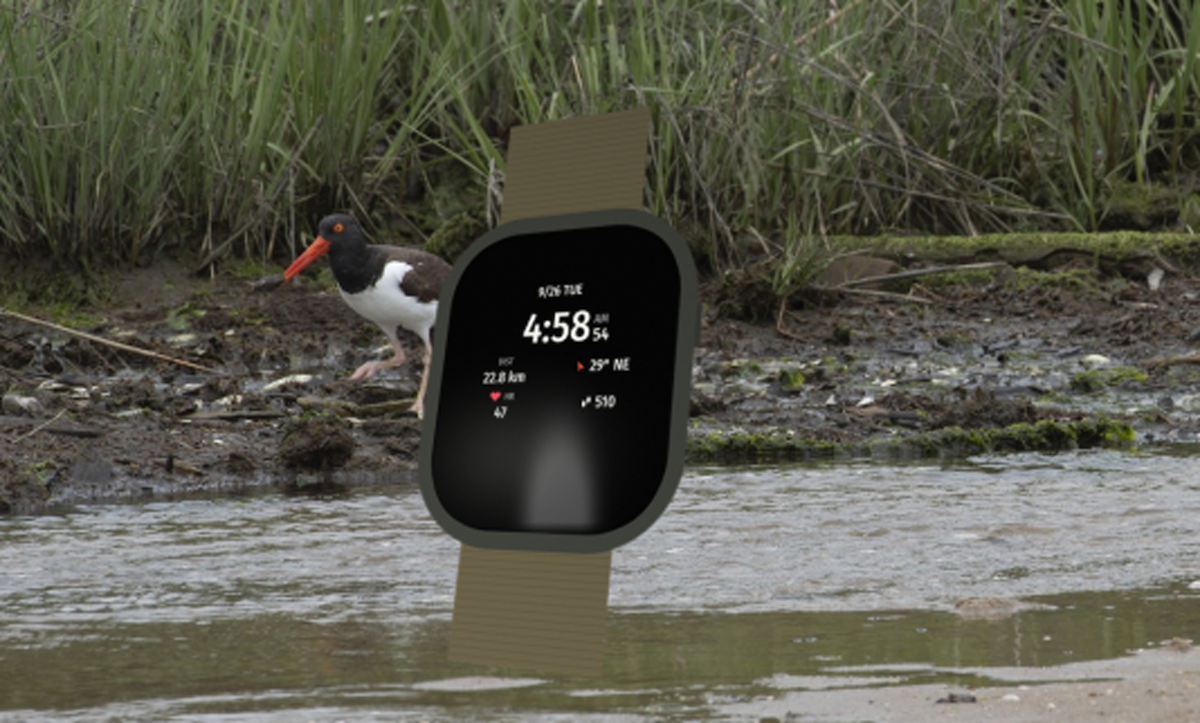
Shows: 4:58:54
